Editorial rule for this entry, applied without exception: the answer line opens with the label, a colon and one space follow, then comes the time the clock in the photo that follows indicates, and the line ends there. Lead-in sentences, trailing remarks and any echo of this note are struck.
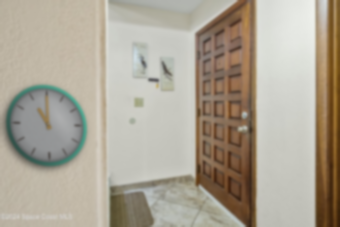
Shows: 11:00
